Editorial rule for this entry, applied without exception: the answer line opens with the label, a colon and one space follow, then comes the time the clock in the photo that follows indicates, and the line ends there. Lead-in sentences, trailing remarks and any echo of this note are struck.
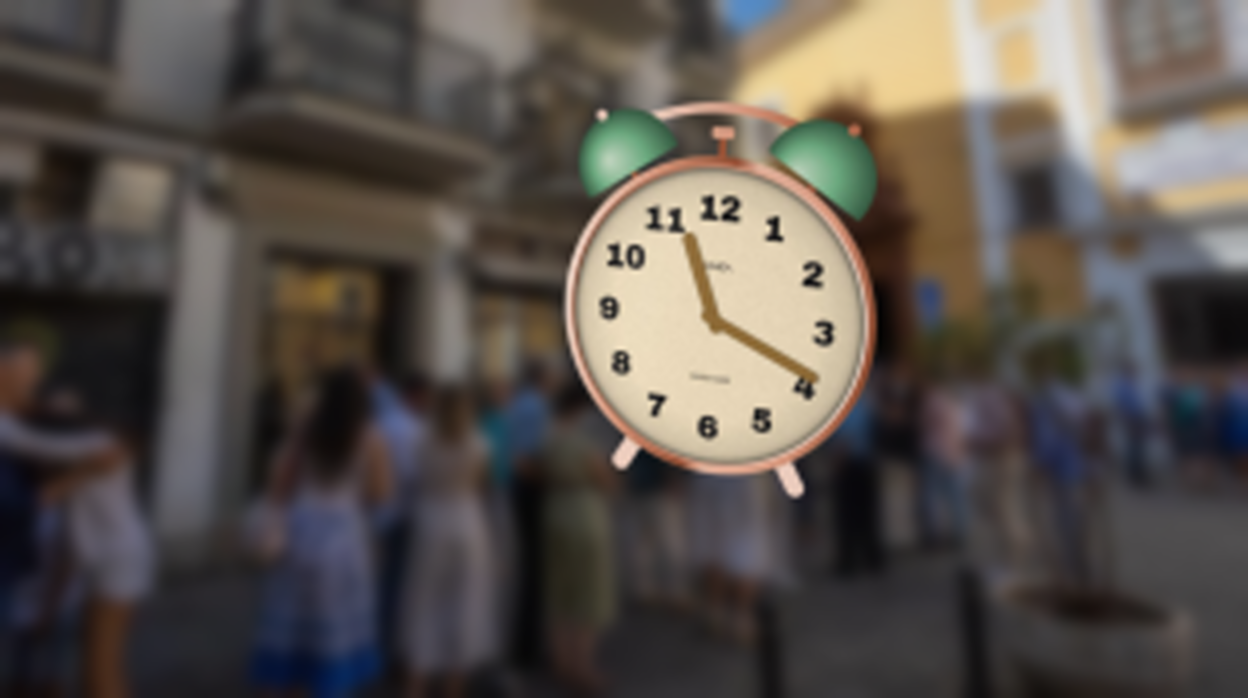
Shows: 11:19
